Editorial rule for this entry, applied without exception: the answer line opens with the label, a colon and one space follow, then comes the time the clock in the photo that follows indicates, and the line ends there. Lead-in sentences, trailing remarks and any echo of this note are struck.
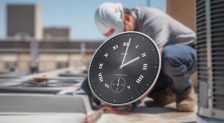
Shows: 2:01
